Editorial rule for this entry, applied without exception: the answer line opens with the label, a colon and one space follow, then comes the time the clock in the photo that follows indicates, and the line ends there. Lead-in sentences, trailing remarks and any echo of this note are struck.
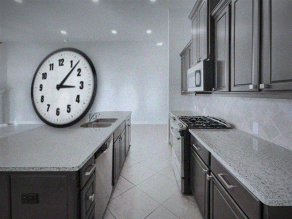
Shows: 3:07
